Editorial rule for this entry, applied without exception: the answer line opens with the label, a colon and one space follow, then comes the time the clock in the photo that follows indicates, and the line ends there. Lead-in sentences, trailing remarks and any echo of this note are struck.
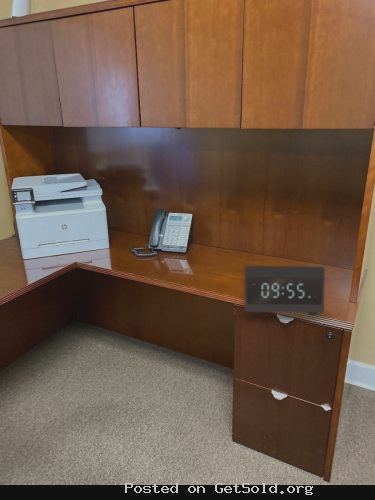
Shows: 9:55
